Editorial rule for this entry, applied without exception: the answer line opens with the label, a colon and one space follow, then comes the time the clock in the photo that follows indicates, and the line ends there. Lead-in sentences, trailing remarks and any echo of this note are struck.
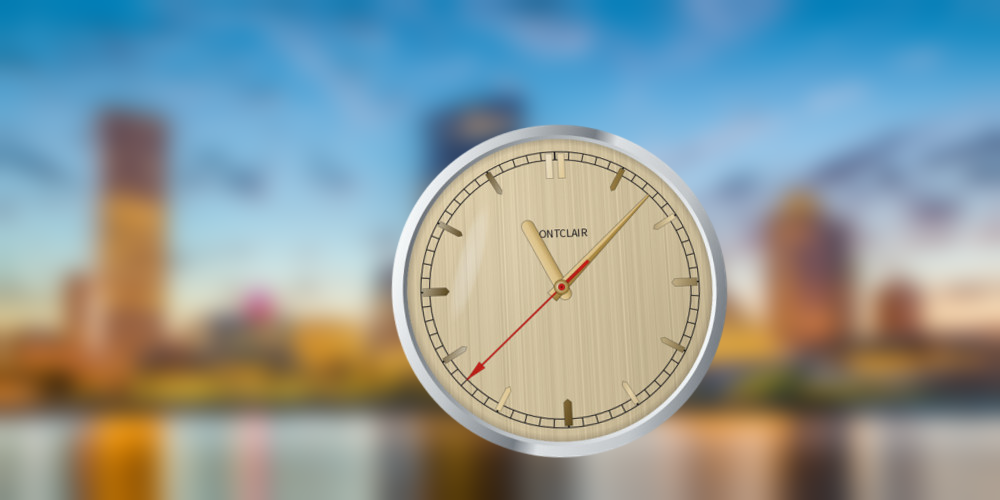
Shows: 11:07:38
